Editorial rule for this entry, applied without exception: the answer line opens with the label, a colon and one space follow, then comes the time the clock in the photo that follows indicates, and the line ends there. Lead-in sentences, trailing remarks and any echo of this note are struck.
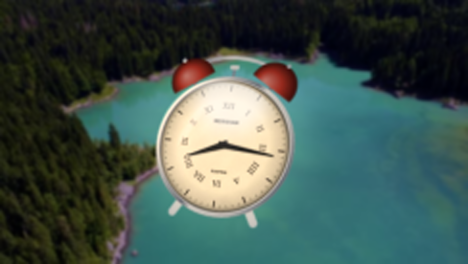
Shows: 8:16
